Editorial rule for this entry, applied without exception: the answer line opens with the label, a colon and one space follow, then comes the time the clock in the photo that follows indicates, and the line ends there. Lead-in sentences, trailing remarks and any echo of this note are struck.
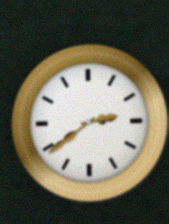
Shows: 2:39
